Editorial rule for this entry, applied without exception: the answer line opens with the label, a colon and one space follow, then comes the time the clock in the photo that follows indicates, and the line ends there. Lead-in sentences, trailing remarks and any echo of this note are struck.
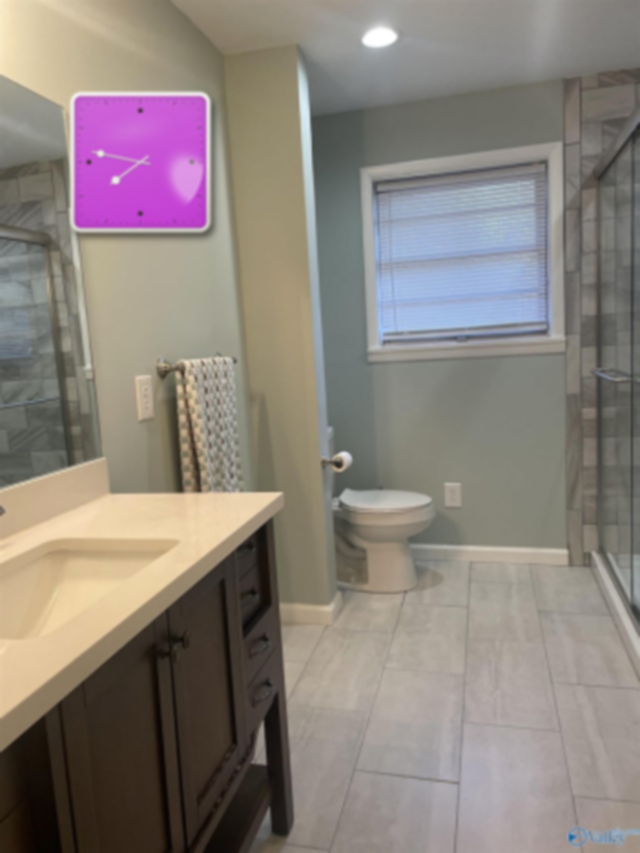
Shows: 7:47
